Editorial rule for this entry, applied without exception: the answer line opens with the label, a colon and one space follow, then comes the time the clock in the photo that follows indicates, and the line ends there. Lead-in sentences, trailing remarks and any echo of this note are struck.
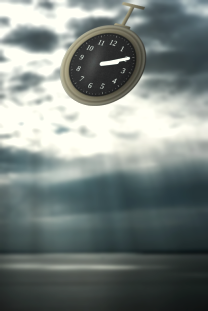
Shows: 2:10
